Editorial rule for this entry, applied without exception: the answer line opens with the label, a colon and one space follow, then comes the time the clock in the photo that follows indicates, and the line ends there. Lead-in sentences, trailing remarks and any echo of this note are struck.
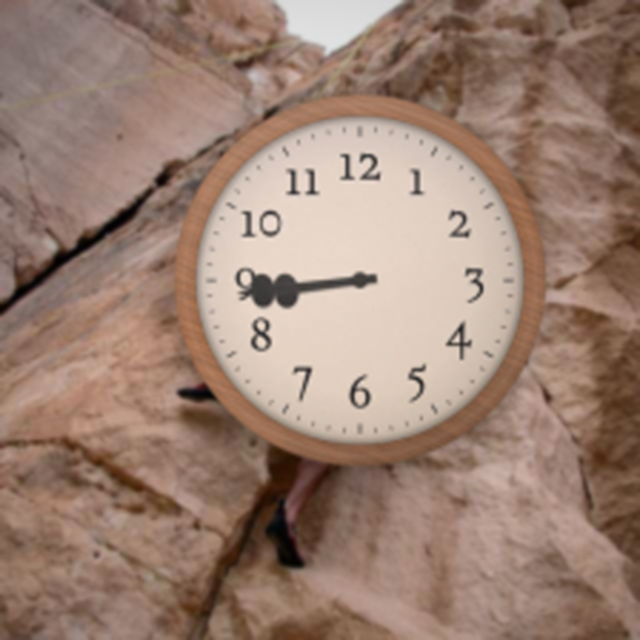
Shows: 8:44
